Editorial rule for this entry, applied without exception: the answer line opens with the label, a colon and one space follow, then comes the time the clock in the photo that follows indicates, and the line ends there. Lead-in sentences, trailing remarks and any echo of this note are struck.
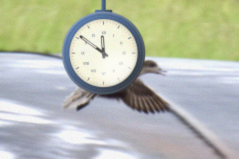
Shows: 11:51
